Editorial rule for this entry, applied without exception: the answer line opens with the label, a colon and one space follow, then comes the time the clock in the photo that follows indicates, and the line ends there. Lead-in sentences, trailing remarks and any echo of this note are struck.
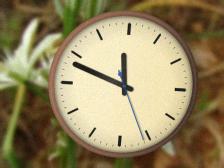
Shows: 11:48:26
